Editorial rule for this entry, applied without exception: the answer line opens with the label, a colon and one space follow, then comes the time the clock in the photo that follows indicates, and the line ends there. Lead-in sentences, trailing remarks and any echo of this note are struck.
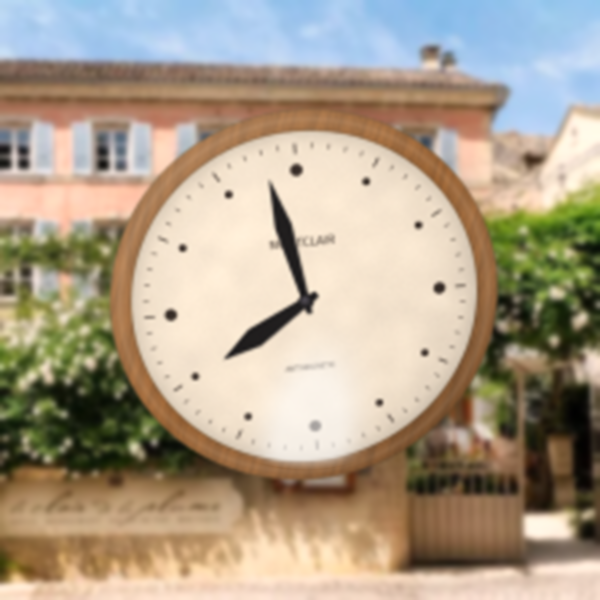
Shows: 7:58
